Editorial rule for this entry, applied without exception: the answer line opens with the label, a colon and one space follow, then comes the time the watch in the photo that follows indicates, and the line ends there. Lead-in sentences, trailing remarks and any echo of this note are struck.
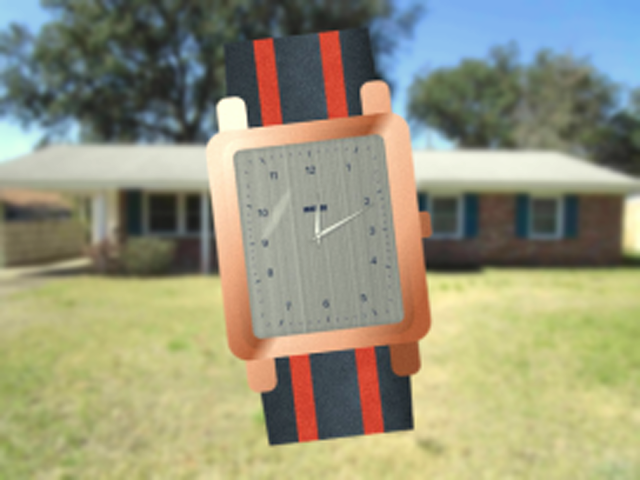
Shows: 12:11
